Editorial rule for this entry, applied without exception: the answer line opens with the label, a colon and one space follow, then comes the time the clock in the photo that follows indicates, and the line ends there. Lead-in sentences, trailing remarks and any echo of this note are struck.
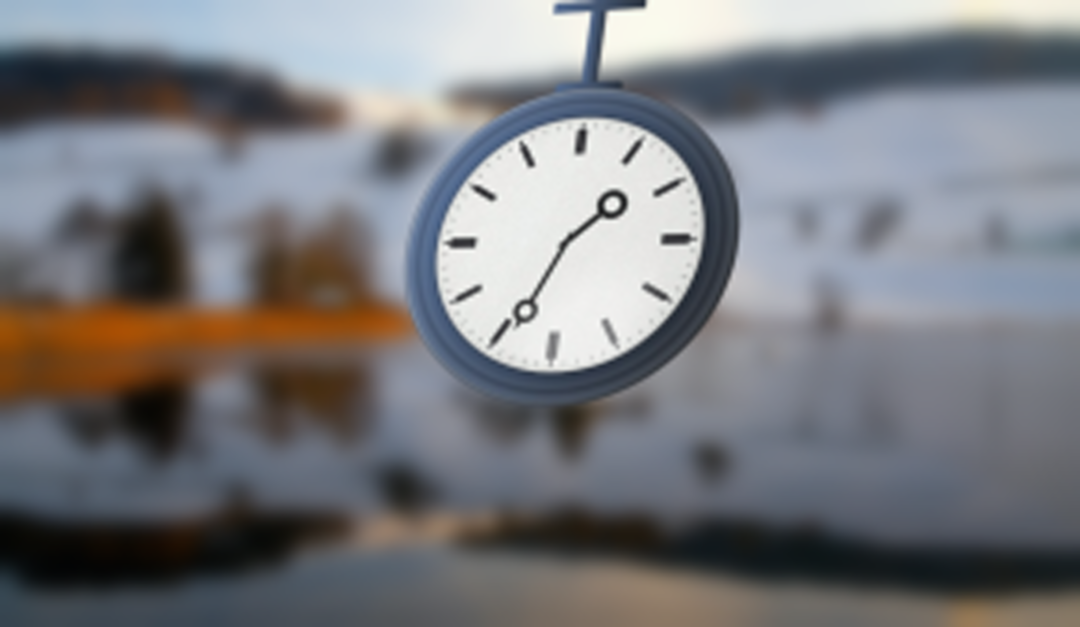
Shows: 1:34
